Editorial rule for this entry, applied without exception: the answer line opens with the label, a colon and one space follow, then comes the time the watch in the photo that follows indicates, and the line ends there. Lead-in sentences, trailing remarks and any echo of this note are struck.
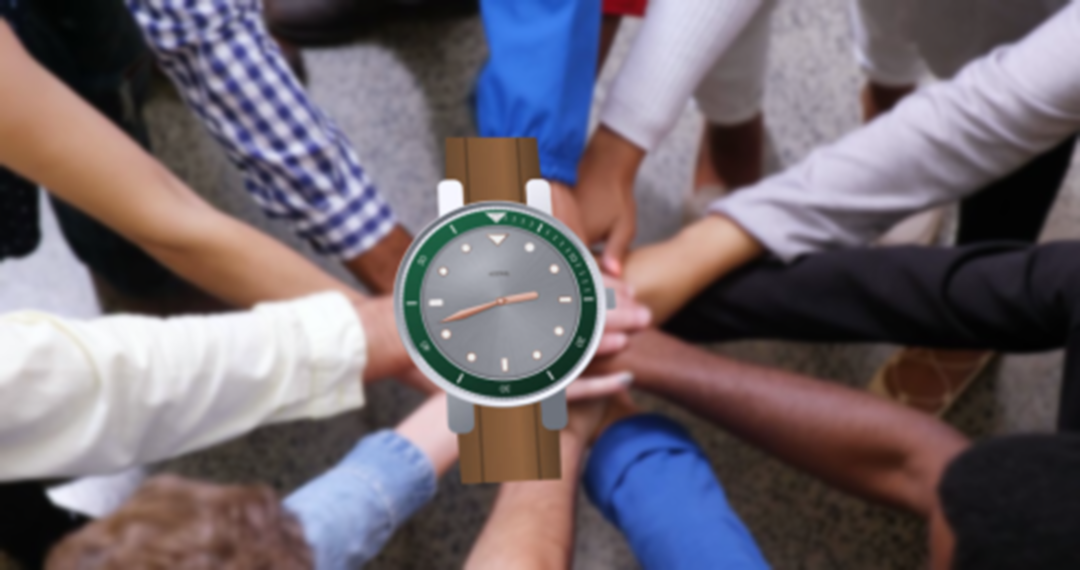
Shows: 2:42
